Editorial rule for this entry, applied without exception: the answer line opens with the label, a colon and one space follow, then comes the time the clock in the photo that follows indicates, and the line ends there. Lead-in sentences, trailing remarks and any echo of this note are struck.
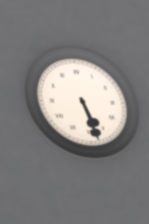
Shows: 5:28
